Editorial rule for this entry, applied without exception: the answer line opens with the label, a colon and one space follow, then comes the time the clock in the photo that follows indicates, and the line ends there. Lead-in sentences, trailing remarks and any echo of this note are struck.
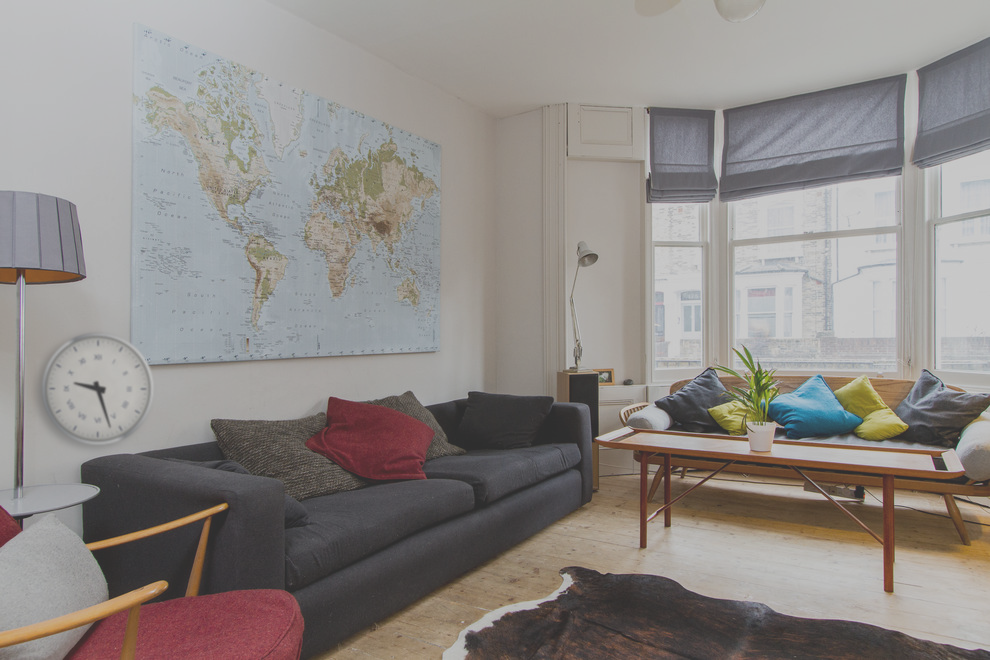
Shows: 9:27
